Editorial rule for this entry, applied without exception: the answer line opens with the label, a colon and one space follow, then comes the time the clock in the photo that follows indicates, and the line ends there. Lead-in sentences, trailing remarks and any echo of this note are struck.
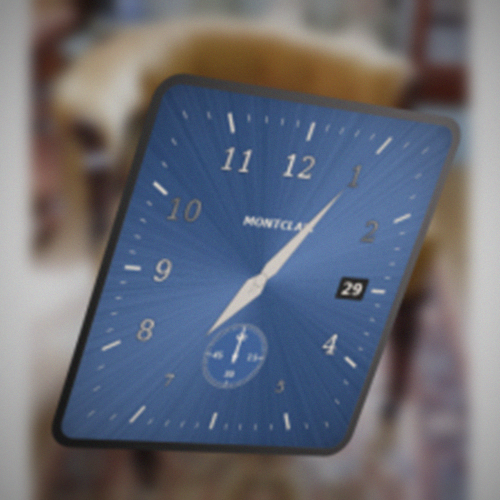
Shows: 7:05
